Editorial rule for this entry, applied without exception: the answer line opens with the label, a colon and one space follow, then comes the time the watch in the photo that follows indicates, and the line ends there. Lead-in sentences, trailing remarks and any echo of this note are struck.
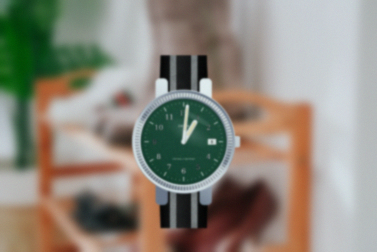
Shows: 1:01
